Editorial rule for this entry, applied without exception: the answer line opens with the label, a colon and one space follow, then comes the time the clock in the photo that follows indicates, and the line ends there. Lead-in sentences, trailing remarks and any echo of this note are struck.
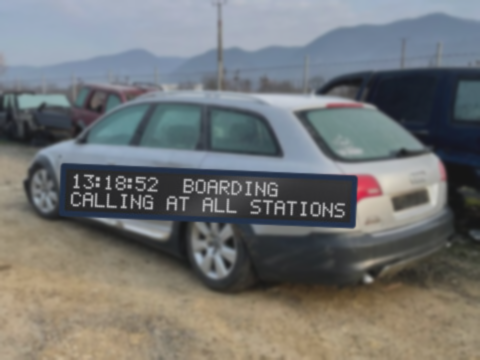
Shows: 13:18:52
